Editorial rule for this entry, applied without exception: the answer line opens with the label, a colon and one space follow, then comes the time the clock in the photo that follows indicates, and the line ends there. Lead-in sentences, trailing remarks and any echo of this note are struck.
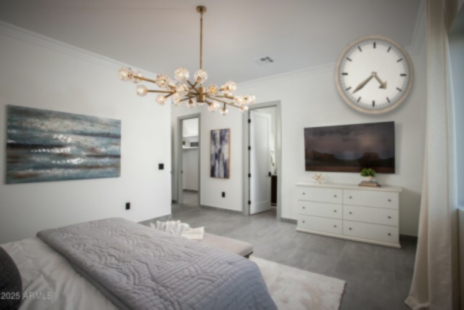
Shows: 4:38
